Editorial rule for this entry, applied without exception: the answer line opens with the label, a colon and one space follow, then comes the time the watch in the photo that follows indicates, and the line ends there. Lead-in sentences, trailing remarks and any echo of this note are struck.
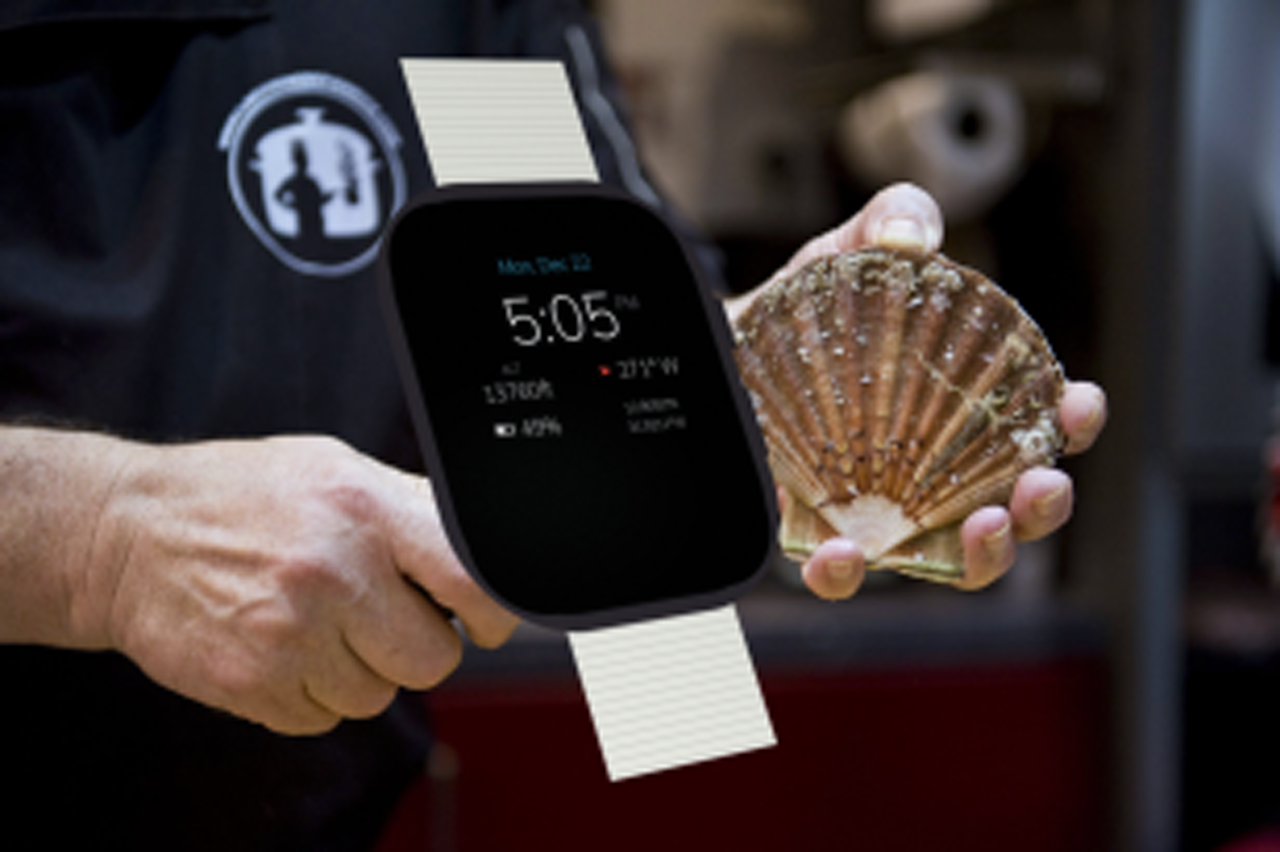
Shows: 5:05
